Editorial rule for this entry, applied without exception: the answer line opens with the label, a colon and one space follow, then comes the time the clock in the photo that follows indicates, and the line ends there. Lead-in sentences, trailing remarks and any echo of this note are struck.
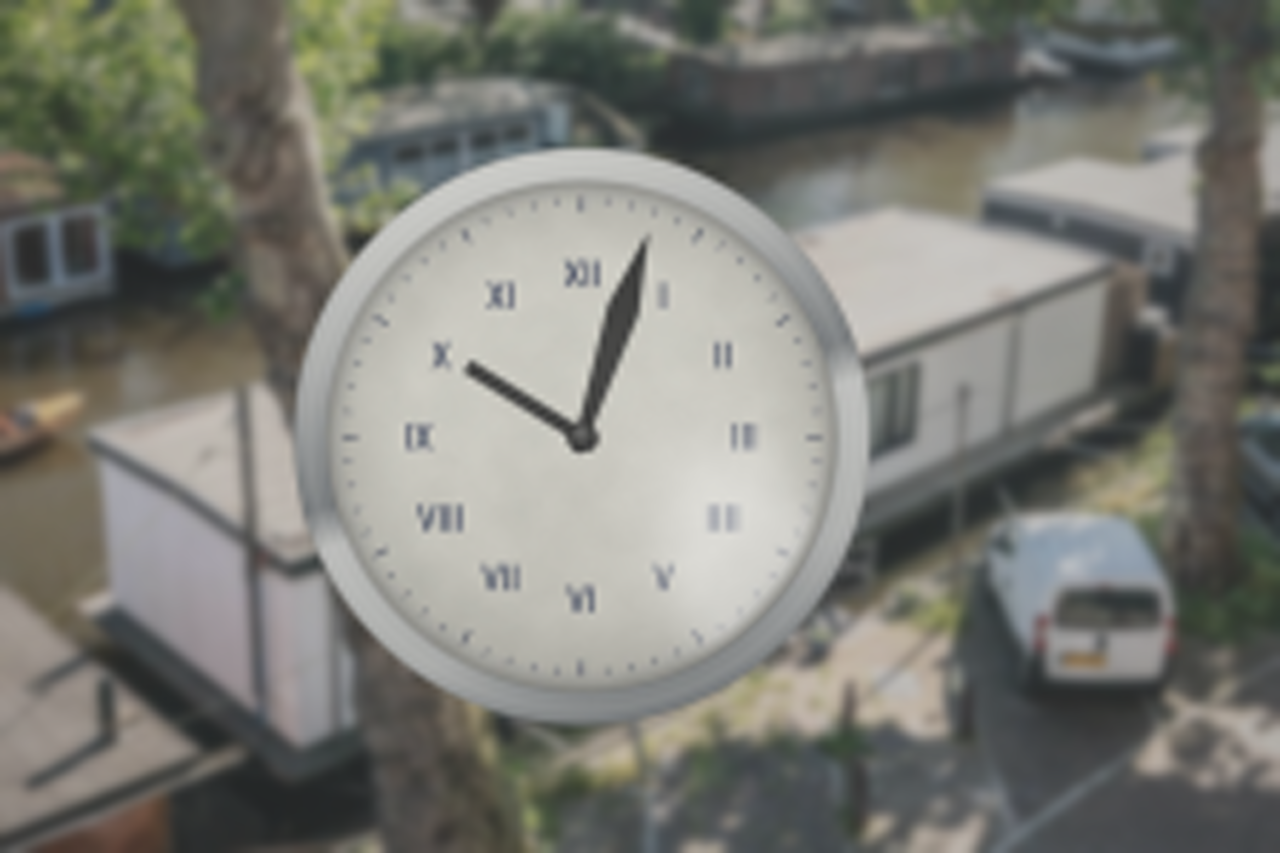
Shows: 10:03
